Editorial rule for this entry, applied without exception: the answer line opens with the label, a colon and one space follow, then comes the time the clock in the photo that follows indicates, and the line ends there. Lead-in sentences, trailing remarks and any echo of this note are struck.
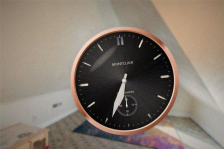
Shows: 6:34
